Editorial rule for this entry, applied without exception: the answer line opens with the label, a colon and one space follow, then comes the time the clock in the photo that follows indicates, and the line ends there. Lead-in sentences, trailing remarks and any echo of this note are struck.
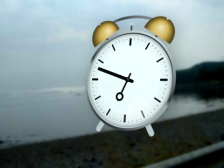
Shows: 6:48
